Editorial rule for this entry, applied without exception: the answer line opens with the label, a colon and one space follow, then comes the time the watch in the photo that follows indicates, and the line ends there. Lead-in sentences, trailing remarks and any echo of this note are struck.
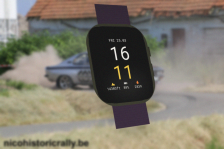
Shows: 16:11
